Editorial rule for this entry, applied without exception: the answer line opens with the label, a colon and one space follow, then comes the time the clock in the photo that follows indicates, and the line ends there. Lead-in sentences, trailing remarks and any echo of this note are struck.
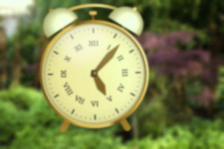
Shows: 5:07
